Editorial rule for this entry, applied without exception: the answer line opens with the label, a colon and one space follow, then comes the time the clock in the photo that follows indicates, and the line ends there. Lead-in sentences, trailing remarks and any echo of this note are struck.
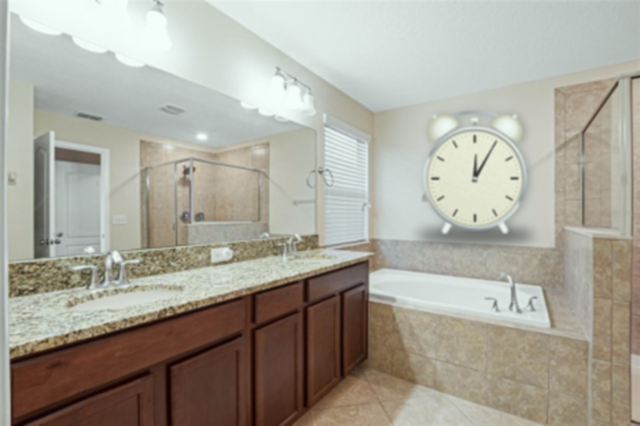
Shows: 12:05
